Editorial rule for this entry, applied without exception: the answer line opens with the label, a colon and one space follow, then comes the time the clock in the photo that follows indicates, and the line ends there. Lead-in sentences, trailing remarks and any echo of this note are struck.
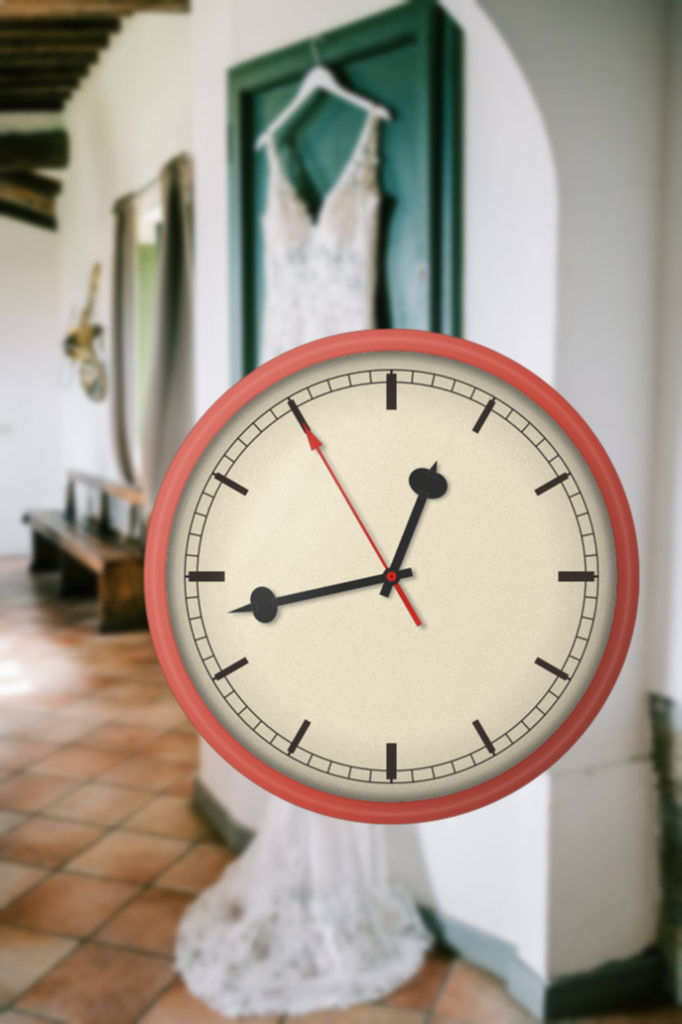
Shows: 12:42:55
